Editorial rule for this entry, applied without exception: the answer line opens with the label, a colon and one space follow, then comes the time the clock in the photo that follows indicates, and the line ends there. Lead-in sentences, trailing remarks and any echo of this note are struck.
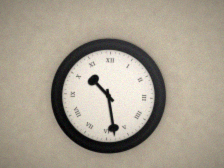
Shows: 10:28
